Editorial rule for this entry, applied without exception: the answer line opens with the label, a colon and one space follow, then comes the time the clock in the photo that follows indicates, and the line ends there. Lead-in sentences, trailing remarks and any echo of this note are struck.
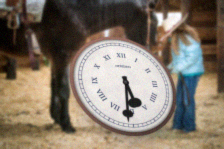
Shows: 5:31
